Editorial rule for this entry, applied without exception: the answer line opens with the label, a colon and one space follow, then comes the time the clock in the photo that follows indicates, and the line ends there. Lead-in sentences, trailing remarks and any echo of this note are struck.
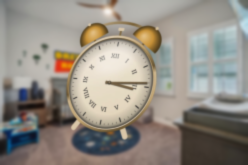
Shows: 3:14
